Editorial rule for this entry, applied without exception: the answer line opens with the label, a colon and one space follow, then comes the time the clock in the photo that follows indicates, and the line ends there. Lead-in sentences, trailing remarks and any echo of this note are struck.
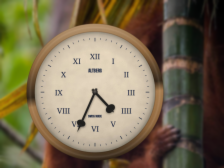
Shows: 4:34
